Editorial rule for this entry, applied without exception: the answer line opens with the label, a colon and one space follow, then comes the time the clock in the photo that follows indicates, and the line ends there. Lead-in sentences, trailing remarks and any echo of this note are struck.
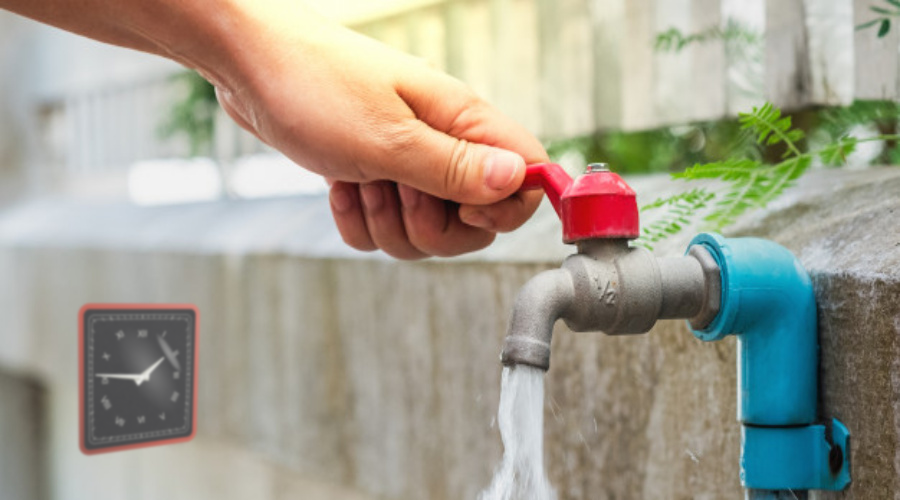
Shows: 1:46
